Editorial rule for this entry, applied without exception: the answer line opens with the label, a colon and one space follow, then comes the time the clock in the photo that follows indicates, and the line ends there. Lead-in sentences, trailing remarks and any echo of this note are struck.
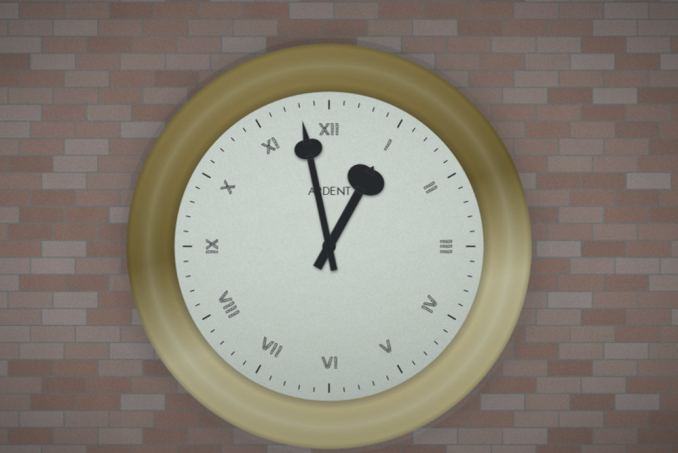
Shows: 12:58
